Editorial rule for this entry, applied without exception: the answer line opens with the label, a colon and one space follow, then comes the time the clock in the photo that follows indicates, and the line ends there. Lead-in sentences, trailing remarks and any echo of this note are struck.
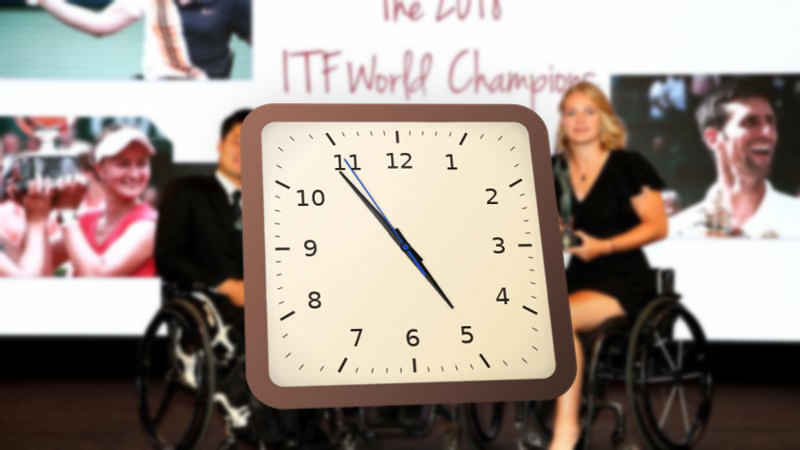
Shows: 4:53:55
